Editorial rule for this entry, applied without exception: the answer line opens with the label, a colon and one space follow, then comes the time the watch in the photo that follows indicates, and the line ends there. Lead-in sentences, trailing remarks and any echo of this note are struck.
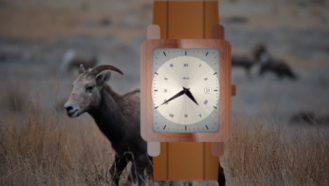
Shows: 4:40
